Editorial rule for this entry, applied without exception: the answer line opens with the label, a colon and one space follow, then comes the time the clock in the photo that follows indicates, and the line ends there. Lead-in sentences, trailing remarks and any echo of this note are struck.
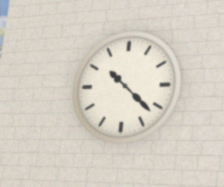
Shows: 10:22
